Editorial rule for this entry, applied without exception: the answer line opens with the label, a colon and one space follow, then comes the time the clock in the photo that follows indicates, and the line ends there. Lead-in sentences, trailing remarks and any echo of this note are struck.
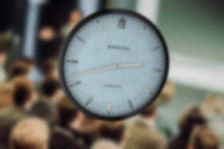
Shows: 2:42
